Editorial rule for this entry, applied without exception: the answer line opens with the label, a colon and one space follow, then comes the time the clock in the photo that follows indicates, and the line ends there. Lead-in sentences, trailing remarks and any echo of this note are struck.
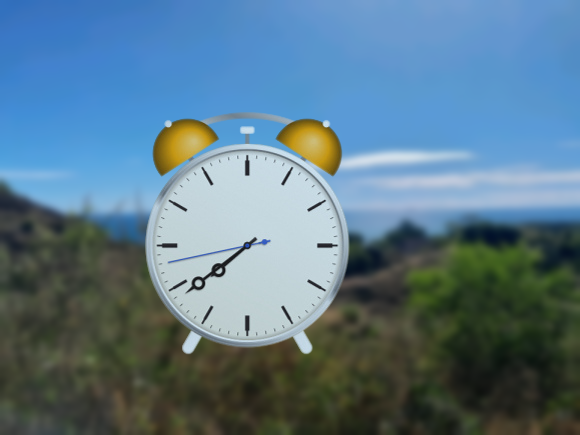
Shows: 7:38:43
